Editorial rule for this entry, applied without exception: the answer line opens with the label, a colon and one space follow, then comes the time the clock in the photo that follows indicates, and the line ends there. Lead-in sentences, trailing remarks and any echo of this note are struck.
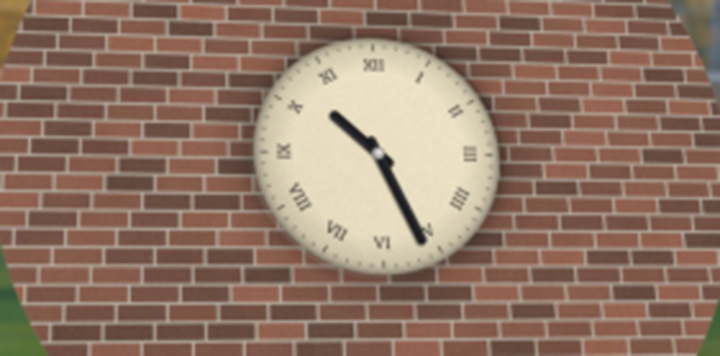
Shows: 10:26
